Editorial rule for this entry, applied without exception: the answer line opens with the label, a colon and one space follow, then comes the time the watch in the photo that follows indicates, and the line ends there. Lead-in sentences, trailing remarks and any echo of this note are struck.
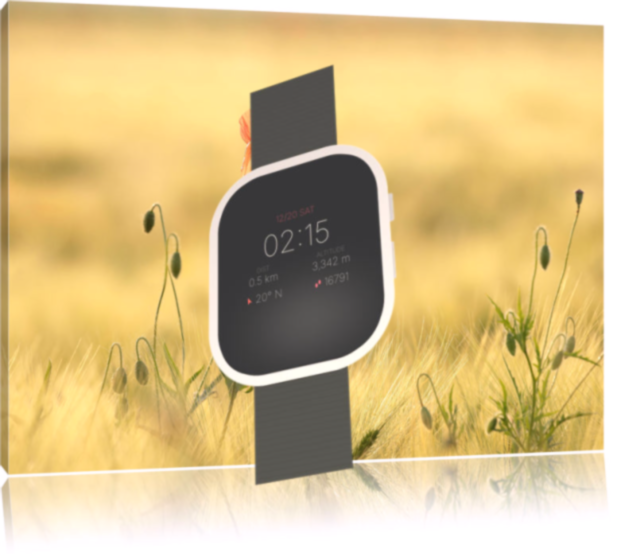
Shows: 2:15
